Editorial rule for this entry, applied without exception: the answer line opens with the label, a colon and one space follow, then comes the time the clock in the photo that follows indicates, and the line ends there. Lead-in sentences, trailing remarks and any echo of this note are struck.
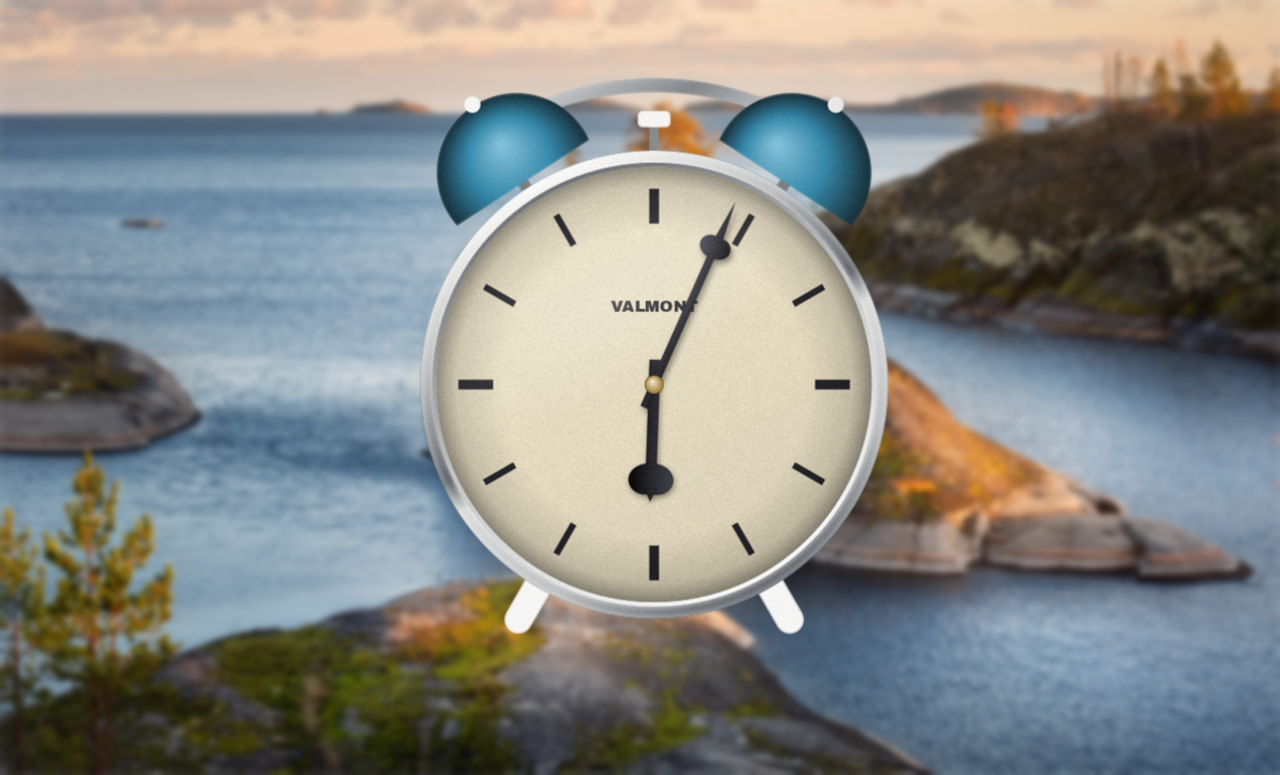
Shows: 6:04
